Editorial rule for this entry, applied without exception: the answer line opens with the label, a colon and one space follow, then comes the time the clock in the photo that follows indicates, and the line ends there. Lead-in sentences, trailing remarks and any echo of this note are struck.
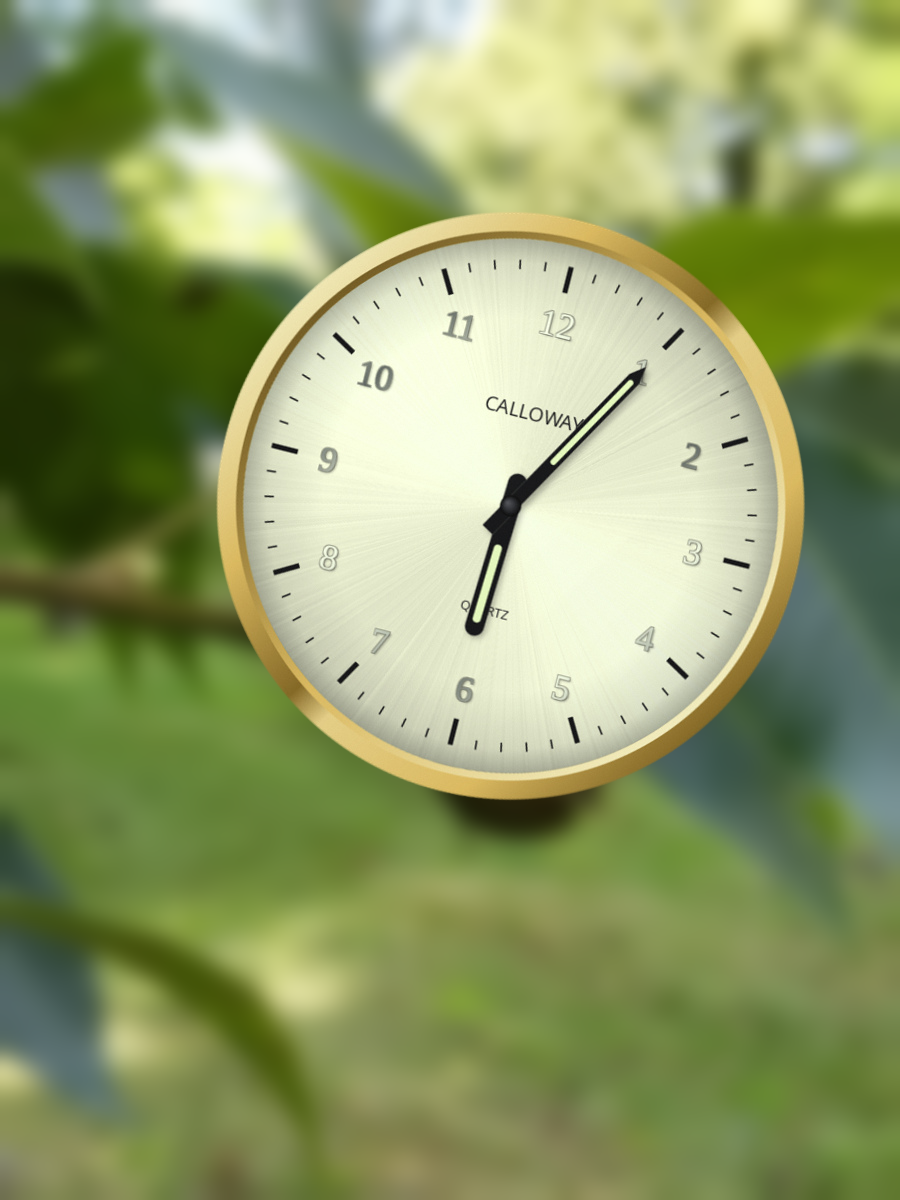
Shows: 6:05
